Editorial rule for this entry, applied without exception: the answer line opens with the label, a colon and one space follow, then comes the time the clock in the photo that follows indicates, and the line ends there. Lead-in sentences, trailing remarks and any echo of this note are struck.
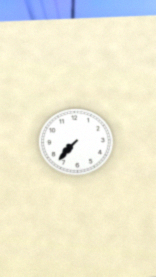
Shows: 7:37
